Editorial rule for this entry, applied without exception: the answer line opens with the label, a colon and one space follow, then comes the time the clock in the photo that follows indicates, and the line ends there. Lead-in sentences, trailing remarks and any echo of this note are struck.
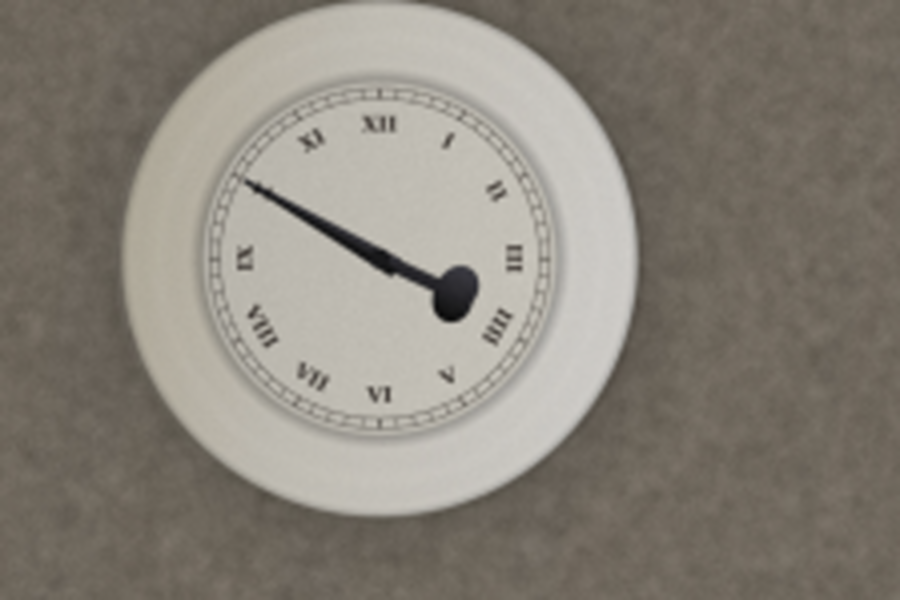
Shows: 3:50
